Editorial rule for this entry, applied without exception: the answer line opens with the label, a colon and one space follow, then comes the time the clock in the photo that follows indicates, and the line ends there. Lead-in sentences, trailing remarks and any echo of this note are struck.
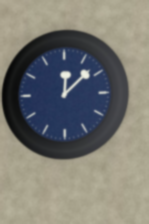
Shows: 12:08
